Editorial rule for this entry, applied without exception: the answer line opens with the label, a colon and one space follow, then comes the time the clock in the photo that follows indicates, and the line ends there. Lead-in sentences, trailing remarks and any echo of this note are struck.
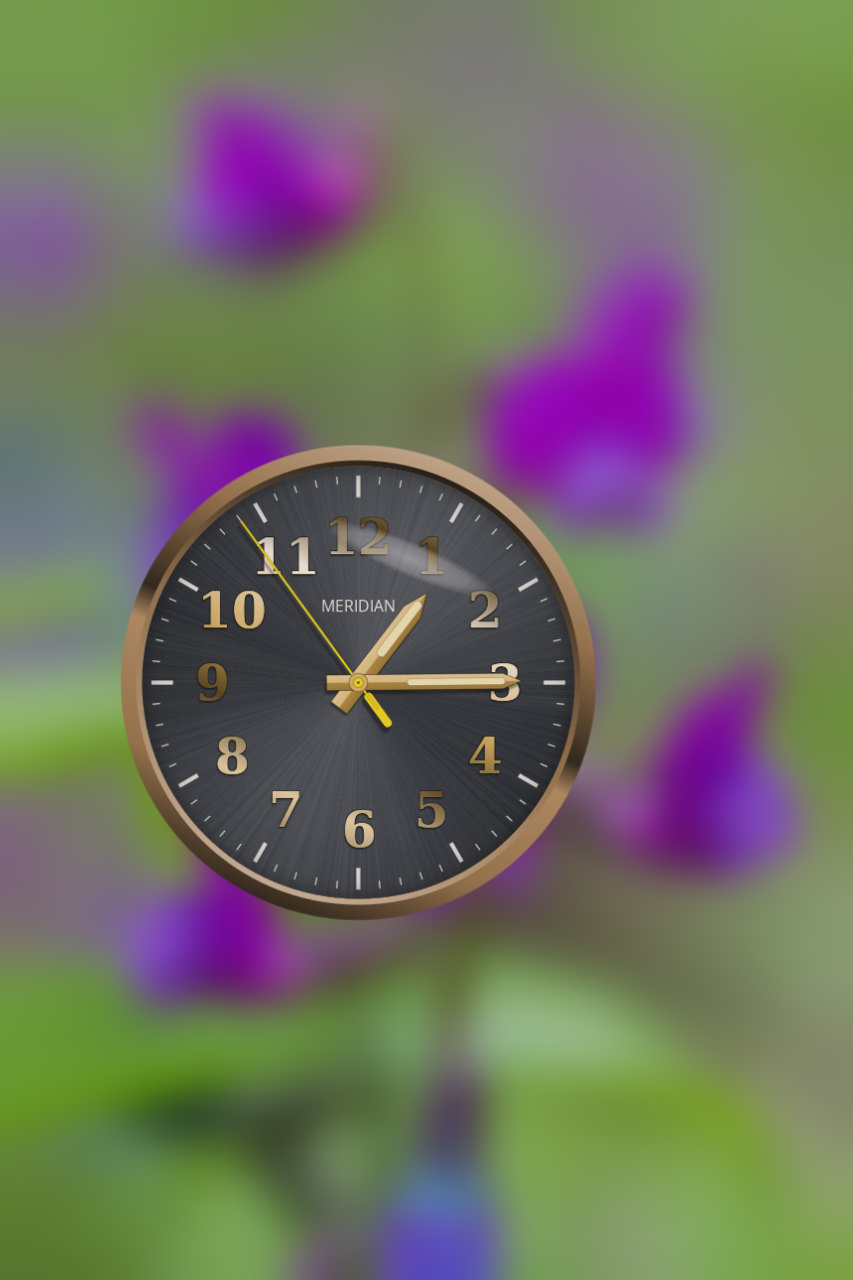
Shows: 1:14:54
